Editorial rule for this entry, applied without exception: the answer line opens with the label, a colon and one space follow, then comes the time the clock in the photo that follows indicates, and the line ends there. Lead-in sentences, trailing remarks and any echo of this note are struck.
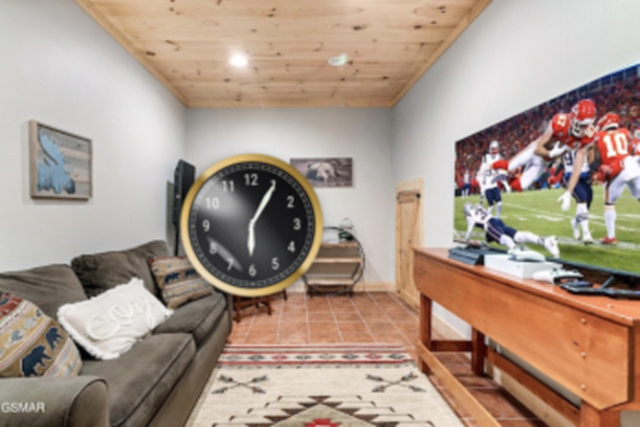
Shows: 6:05
